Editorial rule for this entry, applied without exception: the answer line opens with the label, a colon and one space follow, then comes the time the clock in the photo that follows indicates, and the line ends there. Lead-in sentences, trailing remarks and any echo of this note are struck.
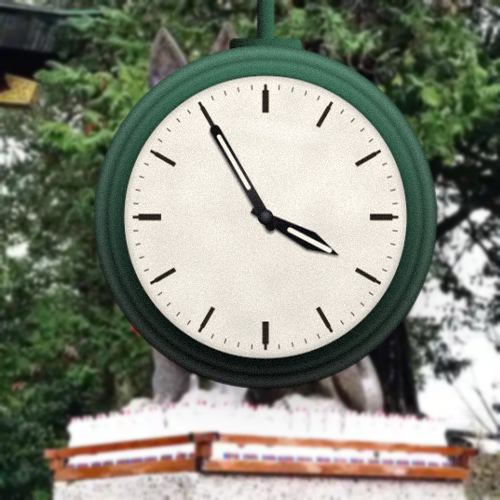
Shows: 3:55
